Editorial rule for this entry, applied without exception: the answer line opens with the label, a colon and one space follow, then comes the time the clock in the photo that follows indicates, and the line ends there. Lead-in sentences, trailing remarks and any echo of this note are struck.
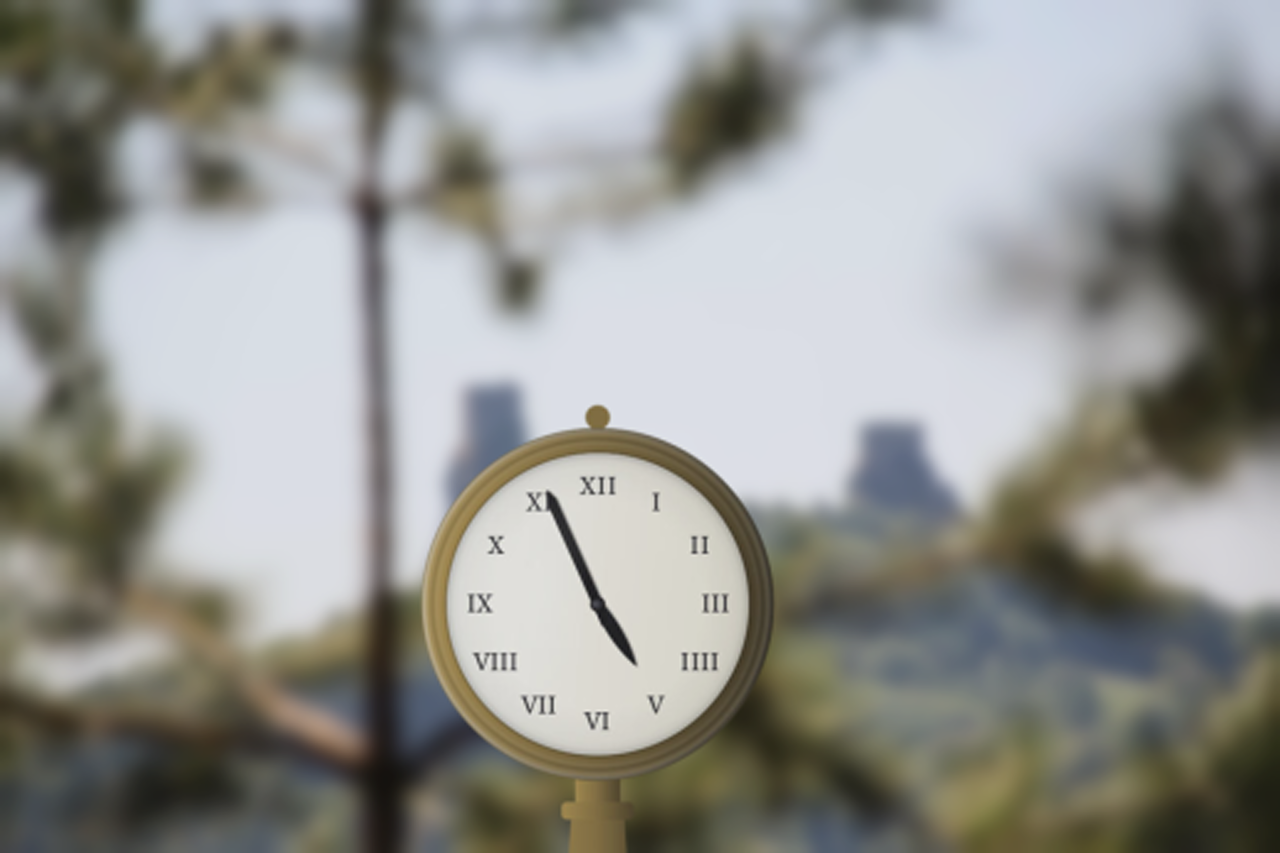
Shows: 4:56
